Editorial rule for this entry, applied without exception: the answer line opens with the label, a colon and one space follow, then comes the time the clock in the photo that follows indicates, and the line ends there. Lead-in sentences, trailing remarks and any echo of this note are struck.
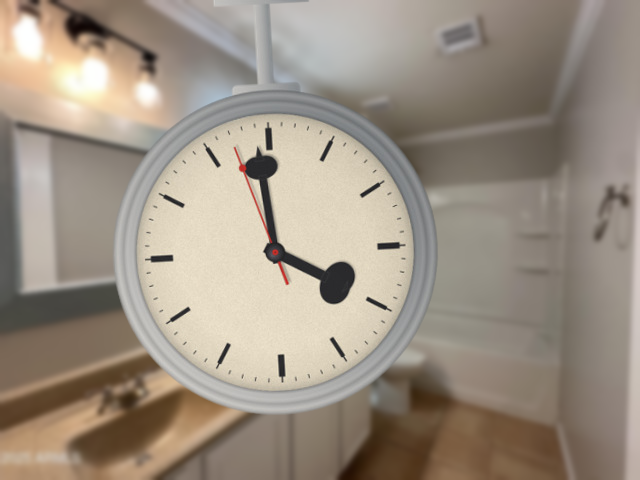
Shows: 3:58:57
